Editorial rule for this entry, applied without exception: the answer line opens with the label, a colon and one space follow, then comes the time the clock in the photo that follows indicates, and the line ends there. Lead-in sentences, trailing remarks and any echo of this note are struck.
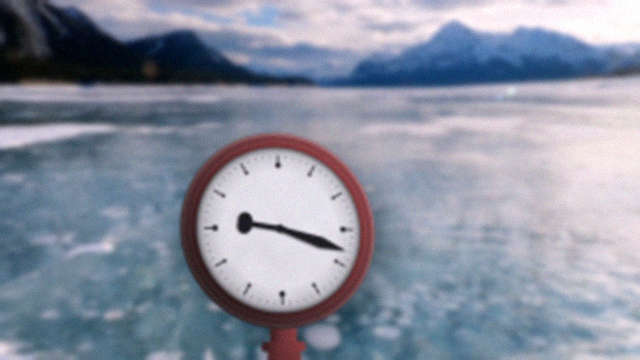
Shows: 9:18
